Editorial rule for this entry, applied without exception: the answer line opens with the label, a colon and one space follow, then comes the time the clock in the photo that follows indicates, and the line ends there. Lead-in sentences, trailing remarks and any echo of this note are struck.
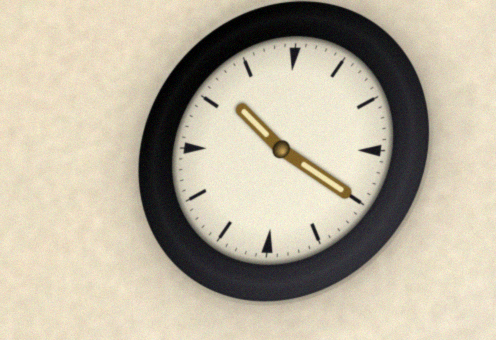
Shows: 10:20
